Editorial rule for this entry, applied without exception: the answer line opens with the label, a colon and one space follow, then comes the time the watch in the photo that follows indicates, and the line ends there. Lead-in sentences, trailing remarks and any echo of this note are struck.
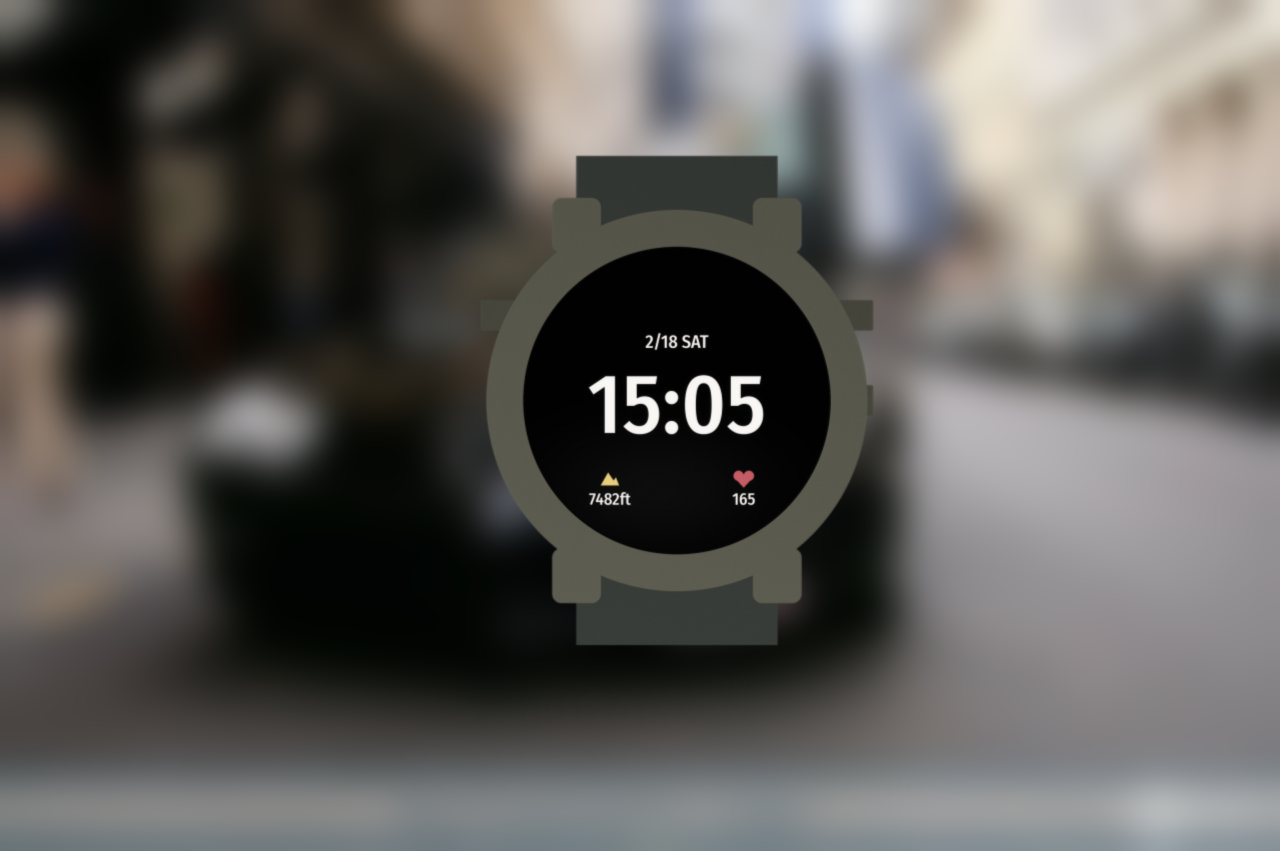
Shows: 15:05
